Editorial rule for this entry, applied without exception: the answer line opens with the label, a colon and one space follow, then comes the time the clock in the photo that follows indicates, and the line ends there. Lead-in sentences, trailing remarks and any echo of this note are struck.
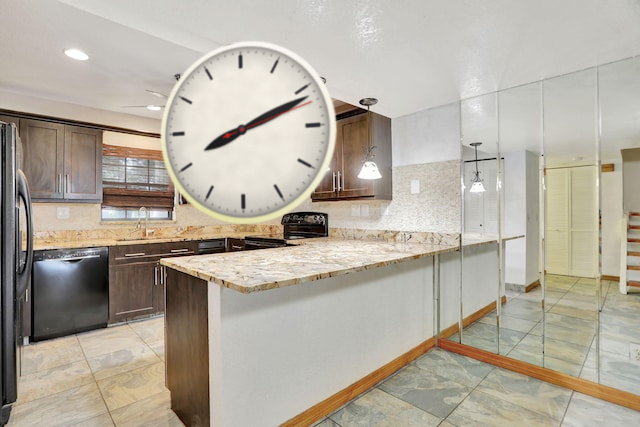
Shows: 8:11:12
